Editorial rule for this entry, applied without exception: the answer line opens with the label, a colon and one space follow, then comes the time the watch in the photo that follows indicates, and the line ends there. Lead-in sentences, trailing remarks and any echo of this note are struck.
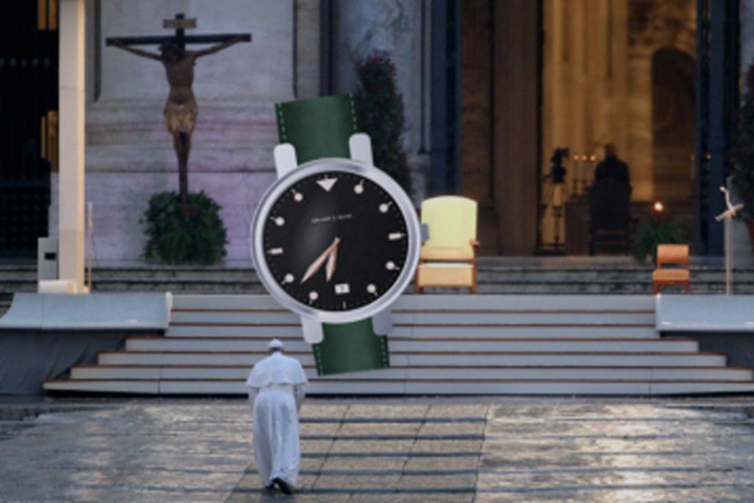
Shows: 6:38
